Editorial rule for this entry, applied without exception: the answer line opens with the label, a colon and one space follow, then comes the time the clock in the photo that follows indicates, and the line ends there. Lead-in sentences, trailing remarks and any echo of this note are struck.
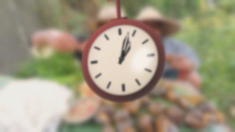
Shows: 1:03
